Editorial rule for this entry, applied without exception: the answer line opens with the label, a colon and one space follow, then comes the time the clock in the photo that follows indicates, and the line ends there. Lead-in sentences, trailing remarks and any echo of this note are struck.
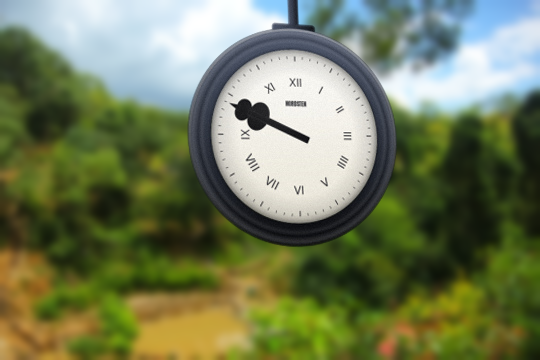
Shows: 9:49
